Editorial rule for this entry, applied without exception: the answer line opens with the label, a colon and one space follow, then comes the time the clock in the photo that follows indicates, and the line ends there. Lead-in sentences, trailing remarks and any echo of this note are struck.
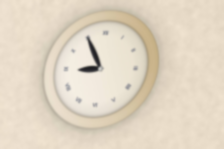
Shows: 8:55
